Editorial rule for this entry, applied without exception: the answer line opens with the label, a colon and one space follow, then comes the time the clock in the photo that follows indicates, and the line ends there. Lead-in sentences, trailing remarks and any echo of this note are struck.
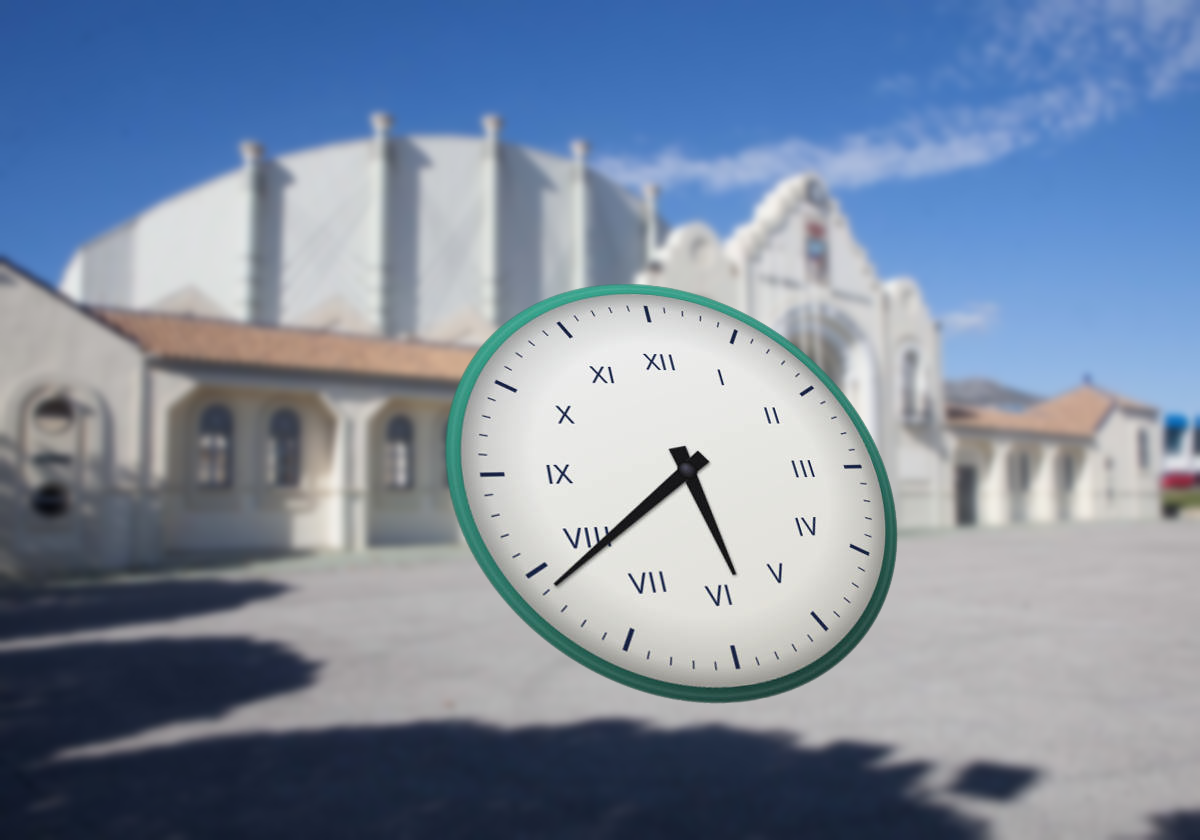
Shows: 5:39
